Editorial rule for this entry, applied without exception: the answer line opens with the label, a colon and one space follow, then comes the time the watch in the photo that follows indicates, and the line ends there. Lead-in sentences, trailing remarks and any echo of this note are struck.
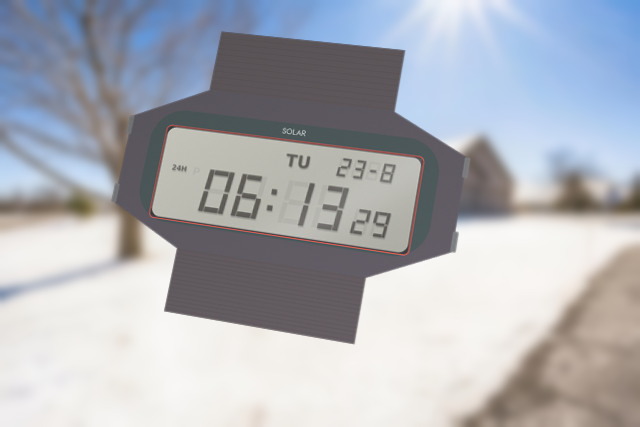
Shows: 6:13:29
